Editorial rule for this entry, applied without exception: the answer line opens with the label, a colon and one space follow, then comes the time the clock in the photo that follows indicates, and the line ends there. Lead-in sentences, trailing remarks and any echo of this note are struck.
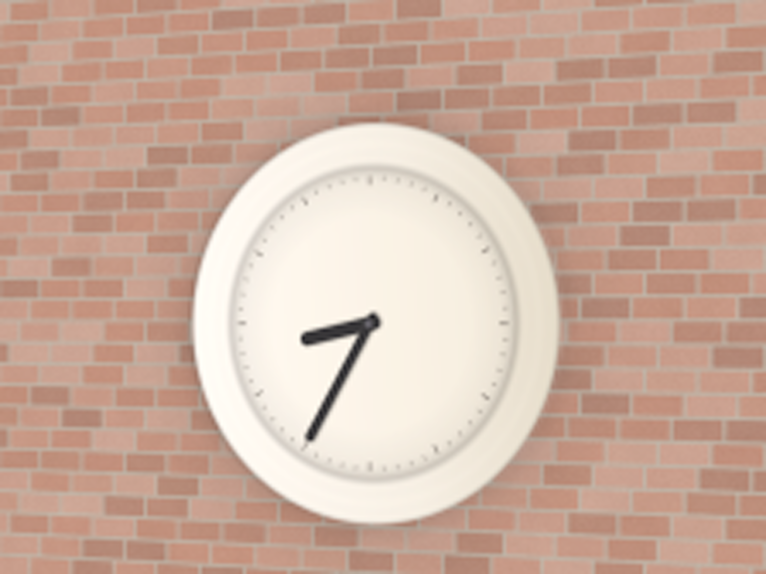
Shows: 8:35
